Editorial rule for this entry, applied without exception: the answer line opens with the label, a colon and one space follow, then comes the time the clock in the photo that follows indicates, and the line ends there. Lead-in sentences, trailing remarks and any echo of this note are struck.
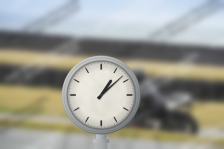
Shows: 1:08
